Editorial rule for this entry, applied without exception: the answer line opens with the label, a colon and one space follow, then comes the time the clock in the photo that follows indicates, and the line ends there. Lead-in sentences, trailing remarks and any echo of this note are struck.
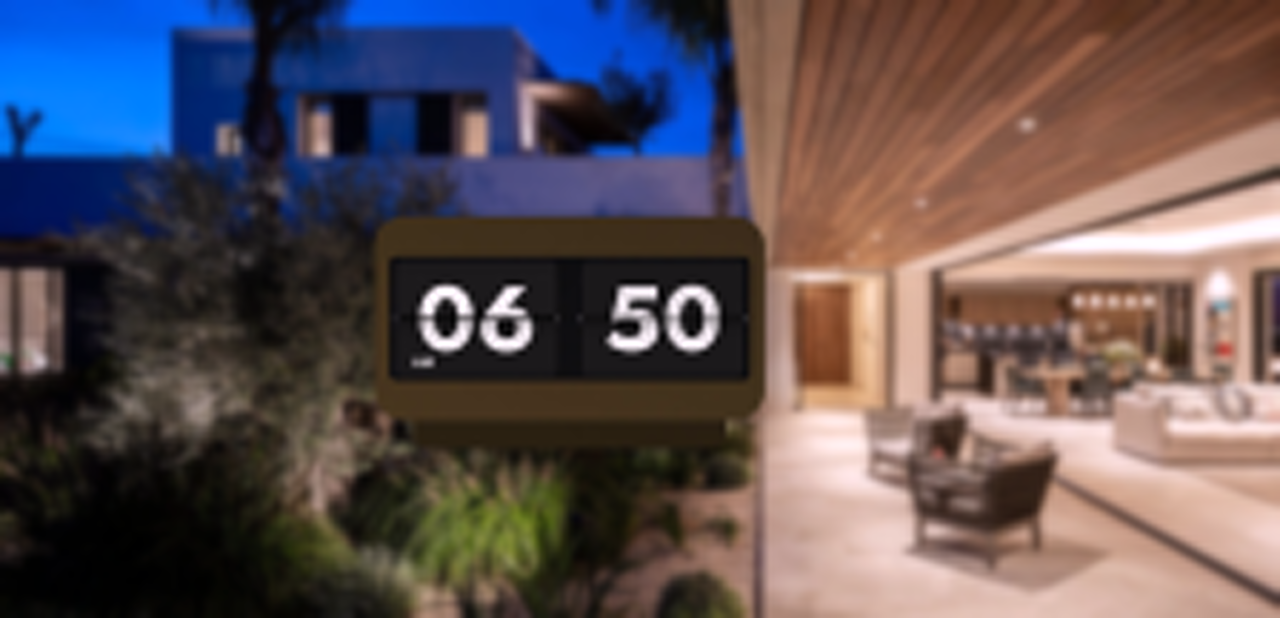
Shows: 6:50
